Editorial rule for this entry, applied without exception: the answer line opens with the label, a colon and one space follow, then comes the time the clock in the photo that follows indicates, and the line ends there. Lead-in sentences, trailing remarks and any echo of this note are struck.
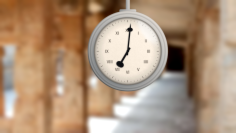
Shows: 7:01
